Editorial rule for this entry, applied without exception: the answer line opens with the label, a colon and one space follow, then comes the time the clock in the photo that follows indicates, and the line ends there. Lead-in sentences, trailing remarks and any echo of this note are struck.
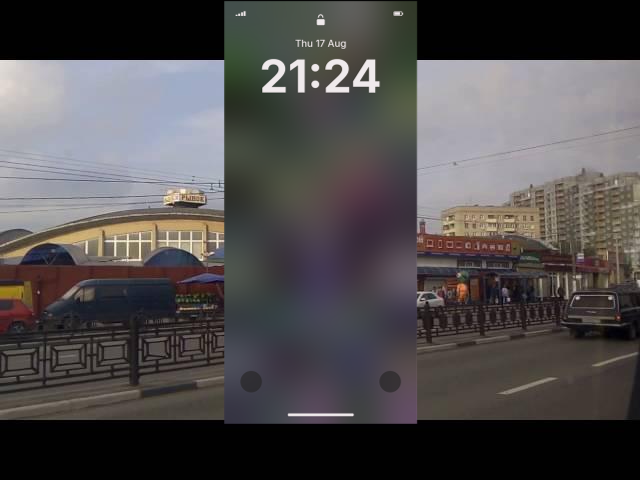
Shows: 21:24
